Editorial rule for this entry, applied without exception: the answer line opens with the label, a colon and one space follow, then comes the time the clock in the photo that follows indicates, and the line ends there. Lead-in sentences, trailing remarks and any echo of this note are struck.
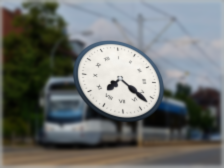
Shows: 8:27
